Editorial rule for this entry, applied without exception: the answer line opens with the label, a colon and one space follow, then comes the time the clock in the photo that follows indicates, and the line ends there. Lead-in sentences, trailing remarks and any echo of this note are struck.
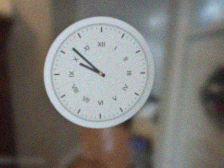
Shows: 9:52
